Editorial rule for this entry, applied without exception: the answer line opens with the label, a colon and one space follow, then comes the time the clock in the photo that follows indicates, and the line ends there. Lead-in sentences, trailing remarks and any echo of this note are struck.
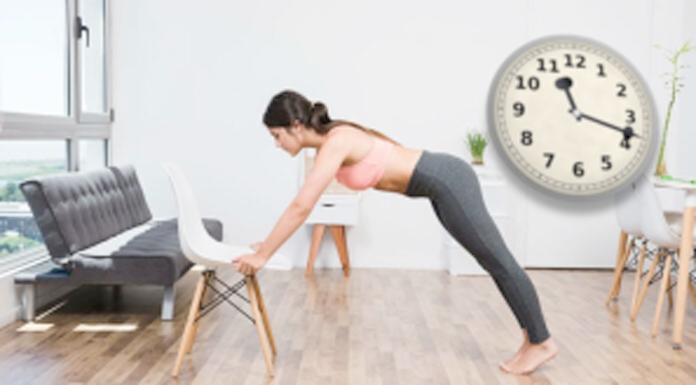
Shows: 11:18
